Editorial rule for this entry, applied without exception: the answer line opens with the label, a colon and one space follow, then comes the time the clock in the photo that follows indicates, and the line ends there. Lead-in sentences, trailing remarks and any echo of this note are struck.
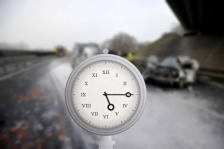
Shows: 5:15
